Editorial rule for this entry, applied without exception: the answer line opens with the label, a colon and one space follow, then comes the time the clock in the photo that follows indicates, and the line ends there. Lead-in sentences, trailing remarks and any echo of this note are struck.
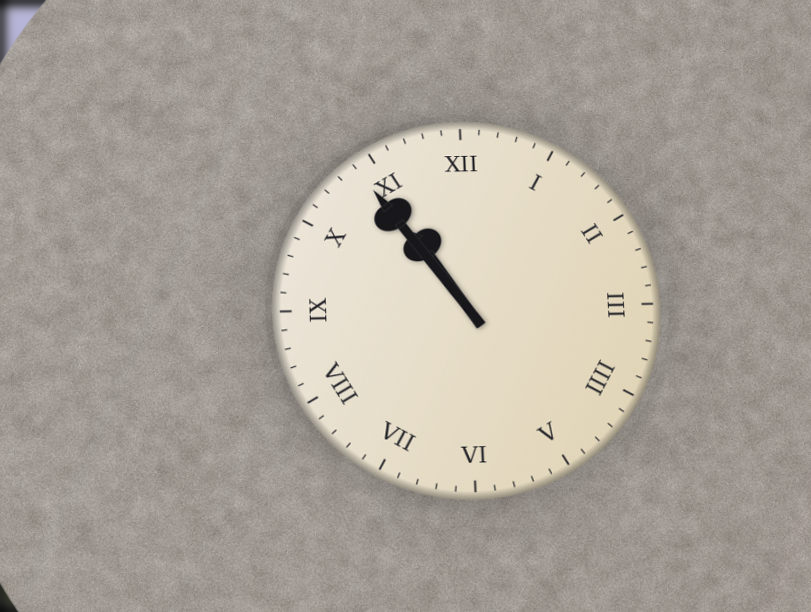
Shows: 10:54
